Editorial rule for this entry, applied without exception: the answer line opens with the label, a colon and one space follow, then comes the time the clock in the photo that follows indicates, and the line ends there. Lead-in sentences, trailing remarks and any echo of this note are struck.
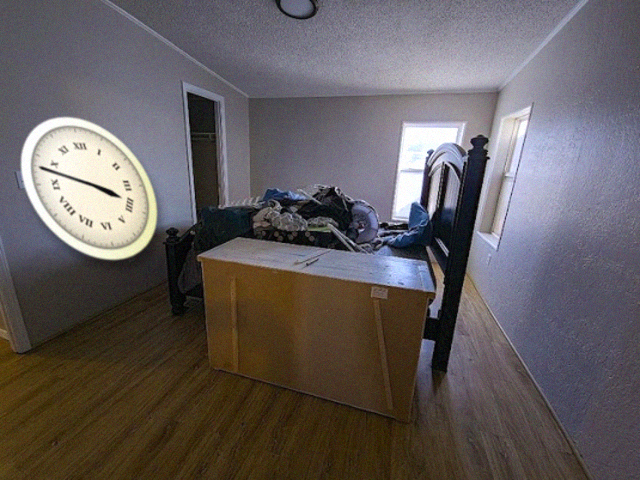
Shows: 3:48
